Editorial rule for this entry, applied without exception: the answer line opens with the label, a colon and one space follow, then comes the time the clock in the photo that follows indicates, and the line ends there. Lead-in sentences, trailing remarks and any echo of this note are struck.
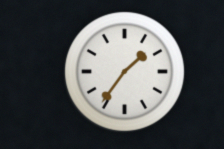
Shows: 1:36
